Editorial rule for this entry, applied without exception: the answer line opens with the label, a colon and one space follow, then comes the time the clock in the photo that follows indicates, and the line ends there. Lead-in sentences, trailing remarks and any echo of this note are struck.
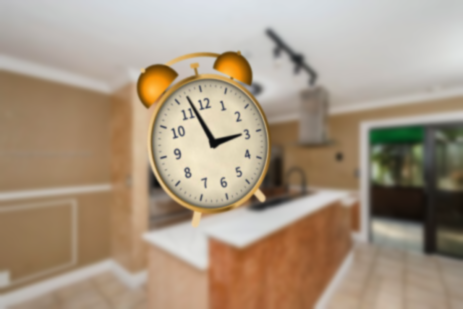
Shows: 2:57
